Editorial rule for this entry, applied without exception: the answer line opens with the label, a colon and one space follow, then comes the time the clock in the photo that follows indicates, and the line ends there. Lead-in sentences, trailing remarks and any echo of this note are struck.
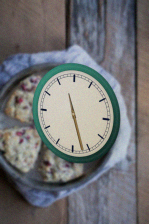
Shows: 11:27
